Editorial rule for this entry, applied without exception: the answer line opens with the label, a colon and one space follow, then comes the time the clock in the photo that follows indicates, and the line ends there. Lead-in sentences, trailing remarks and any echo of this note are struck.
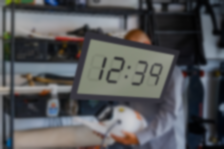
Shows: 12:39
